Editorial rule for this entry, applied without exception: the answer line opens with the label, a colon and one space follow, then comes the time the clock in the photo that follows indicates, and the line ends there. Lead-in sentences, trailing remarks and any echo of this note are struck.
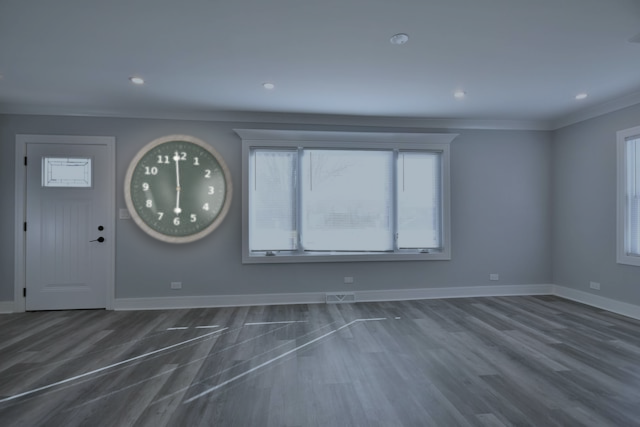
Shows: 5:59
